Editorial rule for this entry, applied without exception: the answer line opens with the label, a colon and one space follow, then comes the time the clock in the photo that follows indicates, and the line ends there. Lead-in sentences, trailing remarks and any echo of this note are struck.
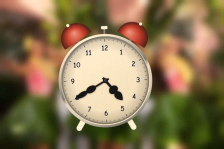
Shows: 4:40
